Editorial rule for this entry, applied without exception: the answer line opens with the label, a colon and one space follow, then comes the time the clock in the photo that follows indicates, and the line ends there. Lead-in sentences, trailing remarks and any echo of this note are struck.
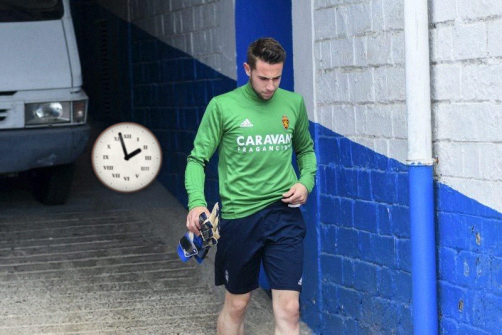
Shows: 1:57
